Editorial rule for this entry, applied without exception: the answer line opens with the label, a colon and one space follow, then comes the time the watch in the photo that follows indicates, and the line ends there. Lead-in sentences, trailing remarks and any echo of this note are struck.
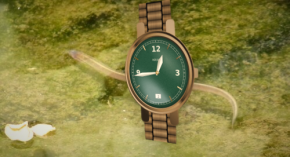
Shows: 12:44
